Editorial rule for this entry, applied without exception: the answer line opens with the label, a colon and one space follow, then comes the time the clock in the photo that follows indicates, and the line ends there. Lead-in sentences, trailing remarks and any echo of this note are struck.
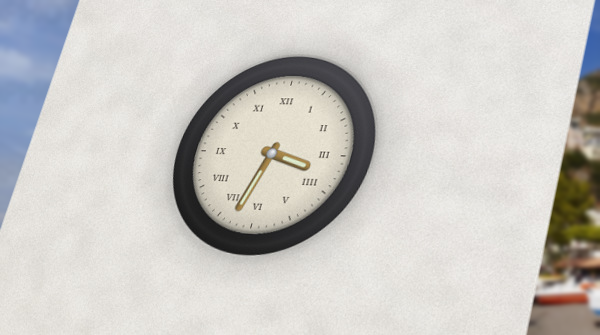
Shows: 3:33
